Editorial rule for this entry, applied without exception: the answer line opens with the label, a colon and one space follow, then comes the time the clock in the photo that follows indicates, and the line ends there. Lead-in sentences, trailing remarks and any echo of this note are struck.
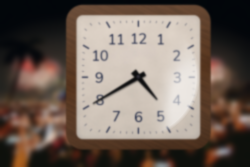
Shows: 4:40
